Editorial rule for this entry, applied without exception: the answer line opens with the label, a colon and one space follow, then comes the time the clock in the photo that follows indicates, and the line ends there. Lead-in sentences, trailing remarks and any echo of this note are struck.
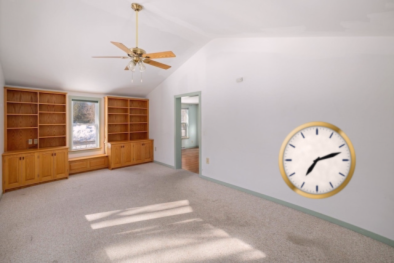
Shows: 7:12
